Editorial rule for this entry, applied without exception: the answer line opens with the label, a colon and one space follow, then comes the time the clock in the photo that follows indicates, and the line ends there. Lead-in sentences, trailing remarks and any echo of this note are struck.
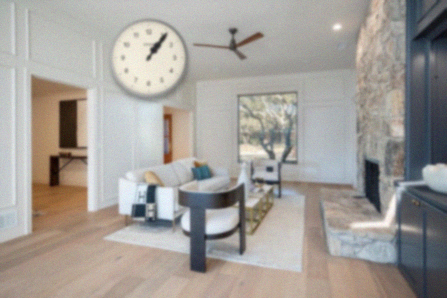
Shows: 1:06
